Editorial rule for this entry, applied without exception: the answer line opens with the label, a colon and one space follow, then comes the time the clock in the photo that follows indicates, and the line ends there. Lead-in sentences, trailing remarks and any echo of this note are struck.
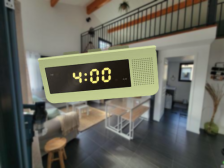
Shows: 4:00
